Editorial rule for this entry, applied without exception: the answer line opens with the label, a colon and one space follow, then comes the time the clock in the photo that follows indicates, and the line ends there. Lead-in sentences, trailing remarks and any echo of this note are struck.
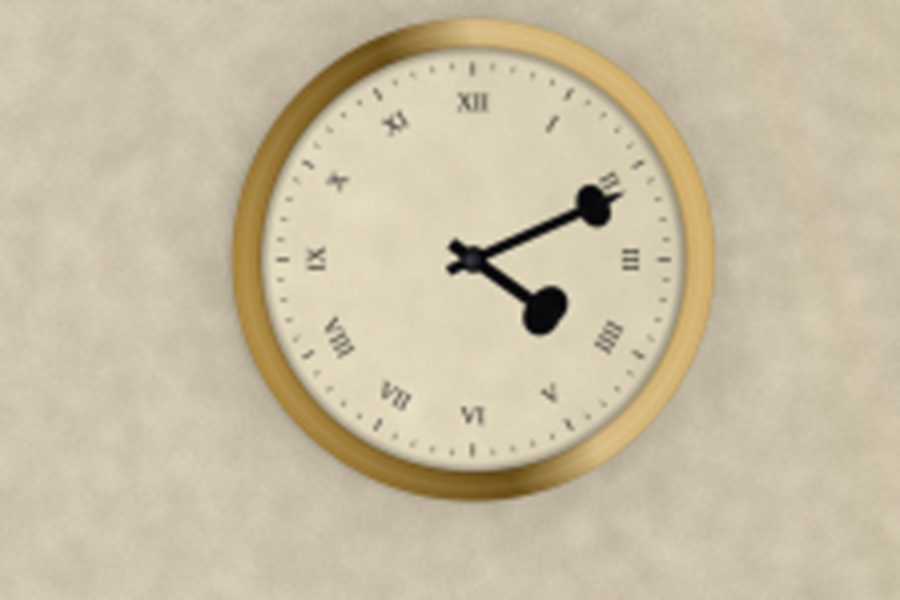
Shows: 4:11
